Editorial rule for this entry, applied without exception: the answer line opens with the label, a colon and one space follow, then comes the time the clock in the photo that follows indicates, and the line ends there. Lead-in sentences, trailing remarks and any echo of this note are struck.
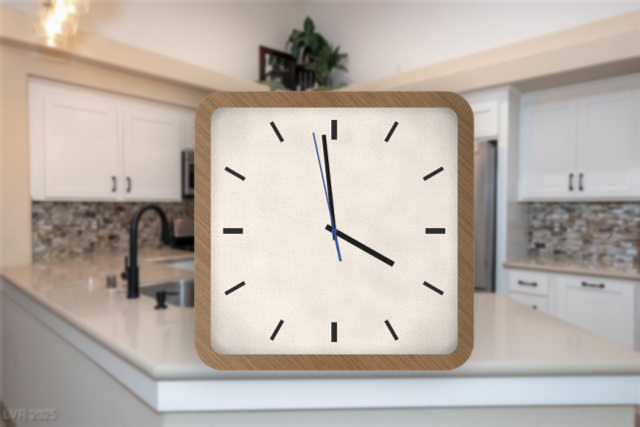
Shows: 3:58:58
